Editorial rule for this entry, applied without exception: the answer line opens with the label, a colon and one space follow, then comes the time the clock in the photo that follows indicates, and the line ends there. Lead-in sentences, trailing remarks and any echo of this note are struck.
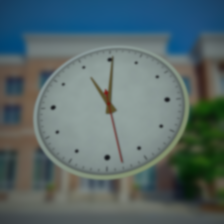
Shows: 11:00:28
